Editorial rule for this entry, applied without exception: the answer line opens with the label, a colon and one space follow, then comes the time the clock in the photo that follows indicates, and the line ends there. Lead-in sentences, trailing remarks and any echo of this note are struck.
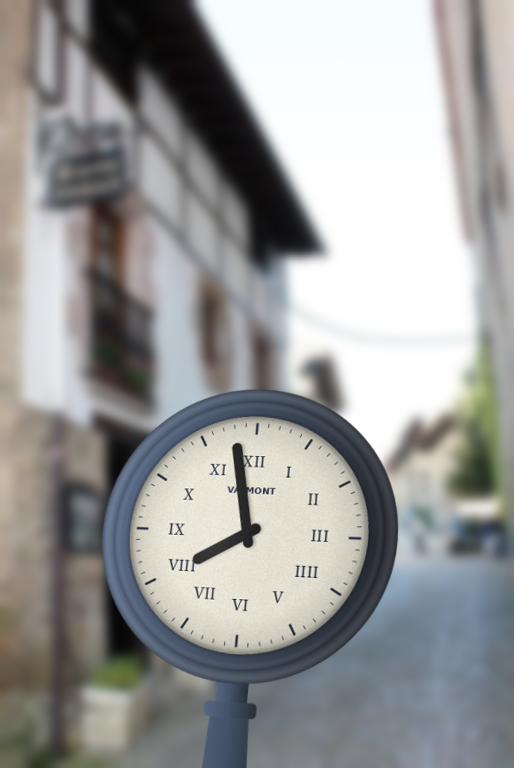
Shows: 7:58
